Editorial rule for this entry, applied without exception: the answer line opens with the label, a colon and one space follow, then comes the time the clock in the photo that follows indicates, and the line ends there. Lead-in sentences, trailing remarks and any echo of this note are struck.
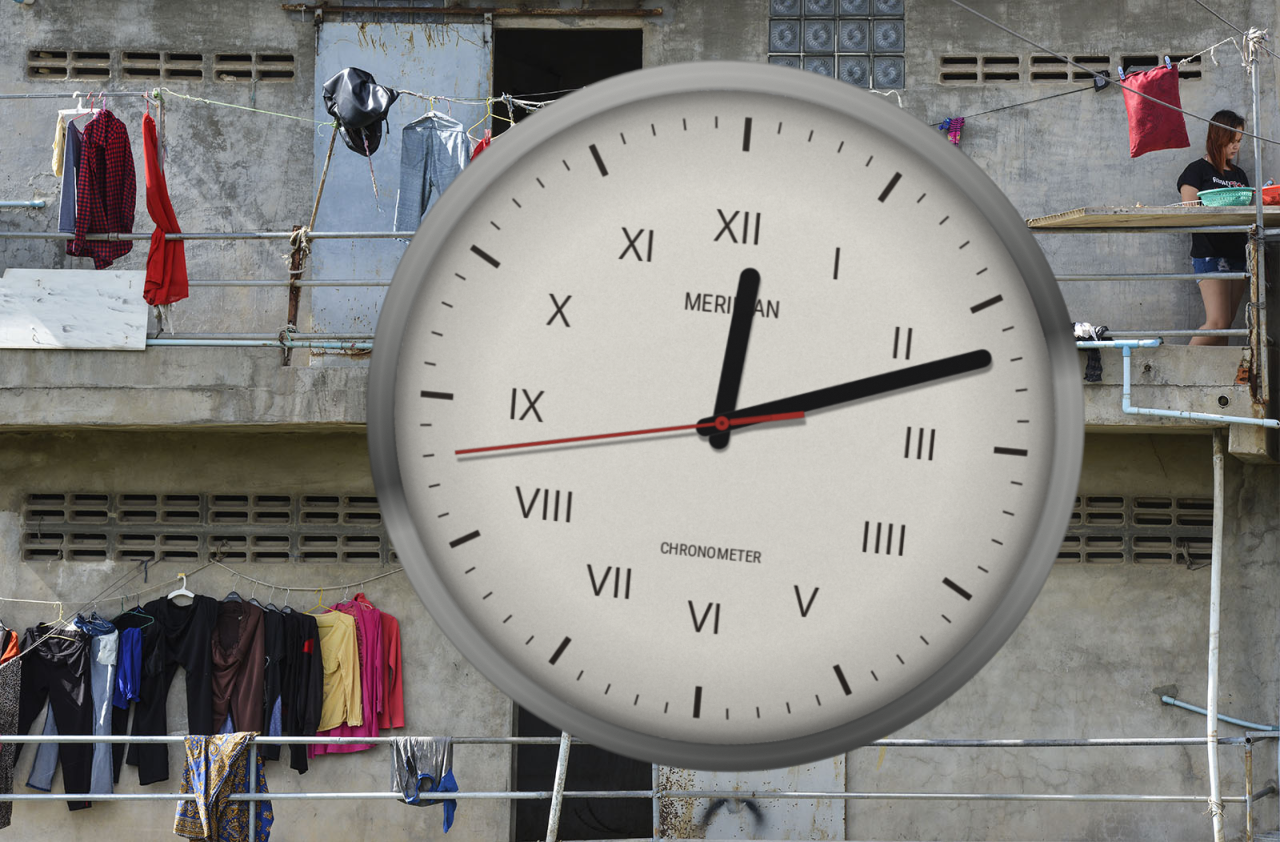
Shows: 12:11:43
